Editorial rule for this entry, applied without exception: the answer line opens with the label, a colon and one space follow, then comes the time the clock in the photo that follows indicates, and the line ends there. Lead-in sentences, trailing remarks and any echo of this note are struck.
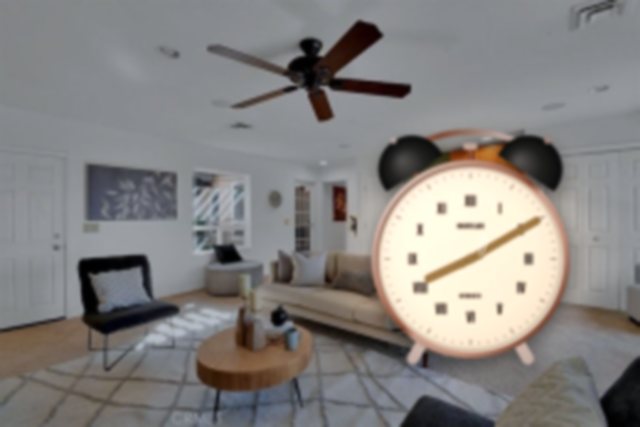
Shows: 8:10
